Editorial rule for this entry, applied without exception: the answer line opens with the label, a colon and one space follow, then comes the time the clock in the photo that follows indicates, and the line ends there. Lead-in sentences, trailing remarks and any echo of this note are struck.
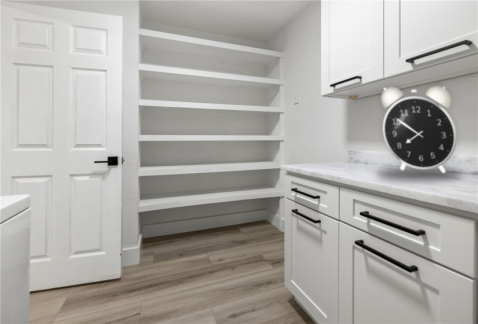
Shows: 7:51
